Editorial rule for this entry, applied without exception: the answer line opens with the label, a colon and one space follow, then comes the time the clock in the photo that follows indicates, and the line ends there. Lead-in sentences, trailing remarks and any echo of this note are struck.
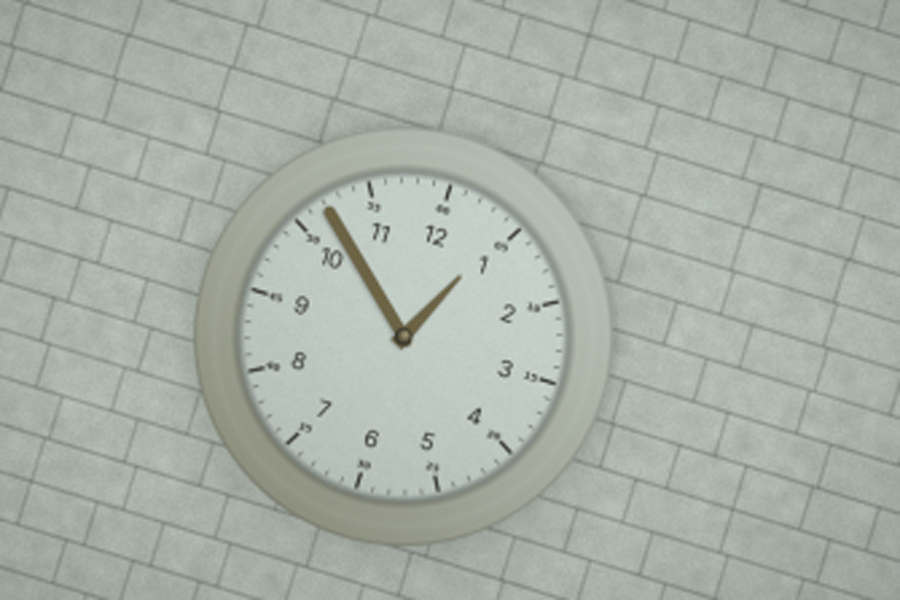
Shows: 12:52
